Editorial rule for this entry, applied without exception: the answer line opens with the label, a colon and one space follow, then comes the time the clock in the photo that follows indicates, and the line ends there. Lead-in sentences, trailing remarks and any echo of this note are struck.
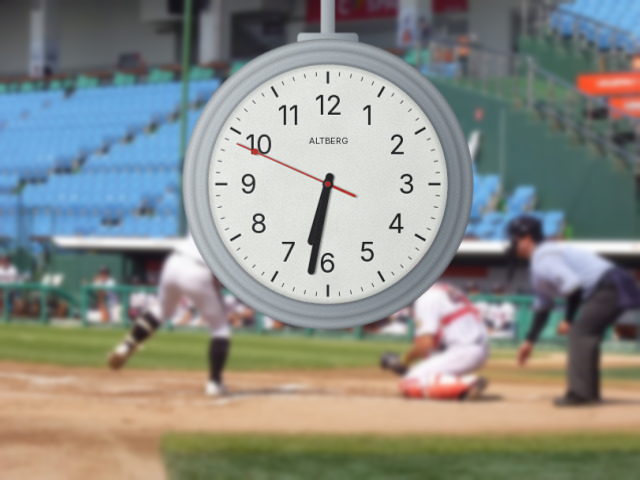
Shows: 6:31:49
